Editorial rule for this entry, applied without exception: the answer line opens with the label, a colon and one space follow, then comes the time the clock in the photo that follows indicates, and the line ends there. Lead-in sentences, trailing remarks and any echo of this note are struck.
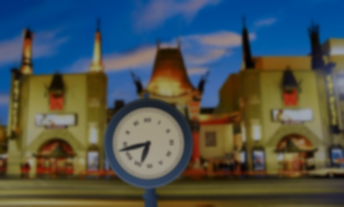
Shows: 6:43
